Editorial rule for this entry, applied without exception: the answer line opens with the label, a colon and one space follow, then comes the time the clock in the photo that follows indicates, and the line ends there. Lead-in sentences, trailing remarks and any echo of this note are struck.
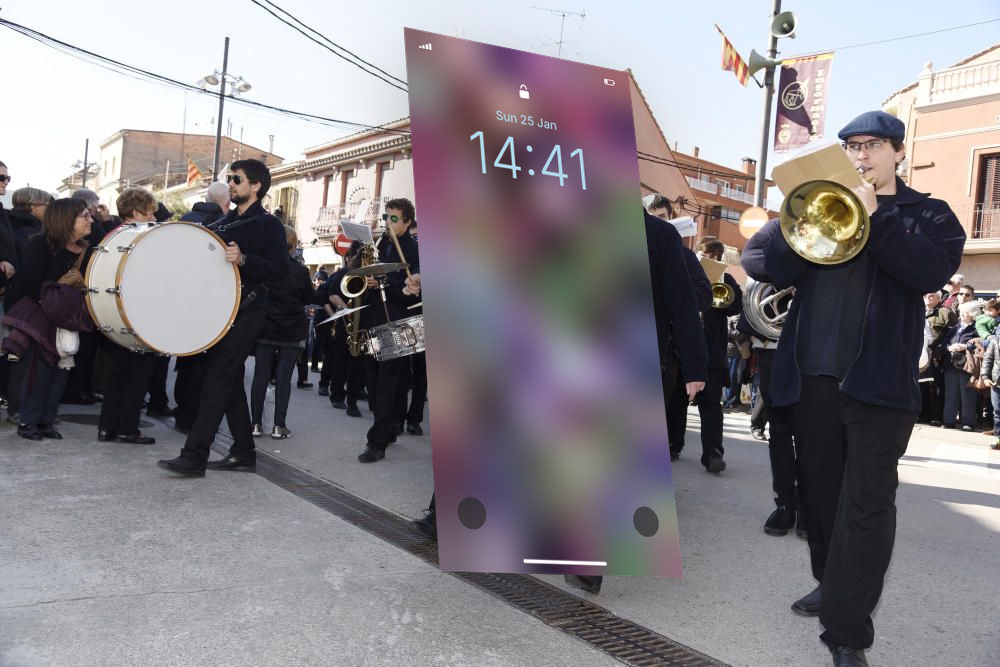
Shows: 14:41
